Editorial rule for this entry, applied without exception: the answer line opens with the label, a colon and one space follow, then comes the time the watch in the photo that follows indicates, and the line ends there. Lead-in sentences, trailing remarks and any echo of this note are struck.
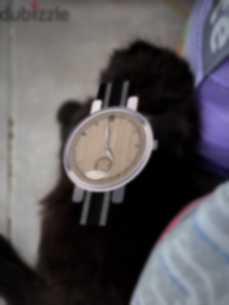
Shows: 4:59
